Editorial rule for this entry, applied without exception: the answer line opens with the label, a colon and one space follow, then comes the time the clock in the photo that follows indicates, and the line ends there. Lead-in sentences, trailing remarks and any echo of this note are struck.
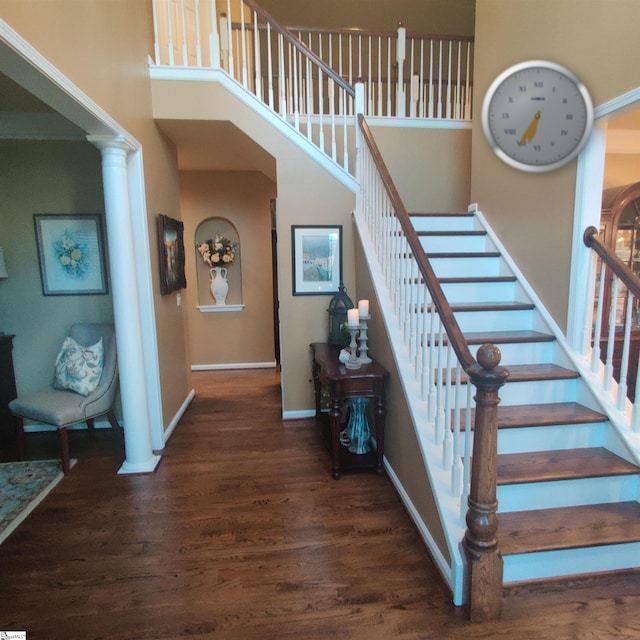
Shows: 6:35
